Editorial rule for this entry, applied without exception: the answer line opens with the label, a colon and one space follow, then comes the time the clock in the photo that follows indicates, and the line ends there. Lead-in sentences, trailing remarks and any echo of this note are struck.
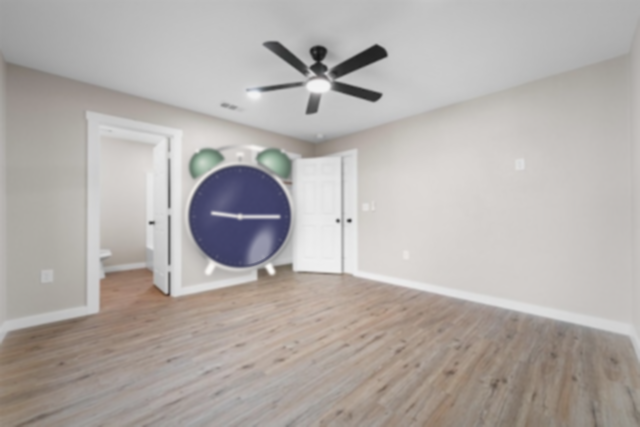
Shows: 9:15
